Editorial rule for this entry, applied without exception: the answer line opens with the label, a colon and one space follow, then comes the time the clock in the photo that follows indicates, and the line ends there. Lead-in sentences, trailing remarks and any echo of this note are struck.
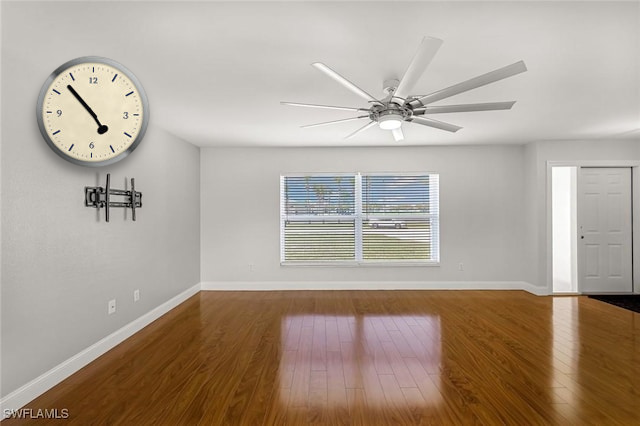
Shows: 4:53
